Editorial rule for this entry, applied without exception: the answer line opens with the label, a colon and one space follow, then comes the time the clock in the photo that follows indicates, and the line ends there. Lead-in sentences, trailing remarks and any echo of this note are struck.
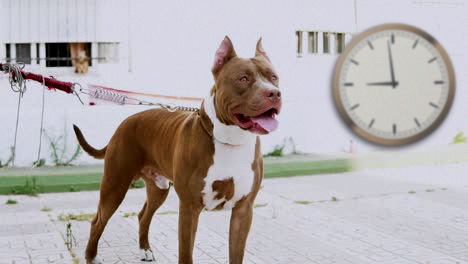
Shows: 8:59
